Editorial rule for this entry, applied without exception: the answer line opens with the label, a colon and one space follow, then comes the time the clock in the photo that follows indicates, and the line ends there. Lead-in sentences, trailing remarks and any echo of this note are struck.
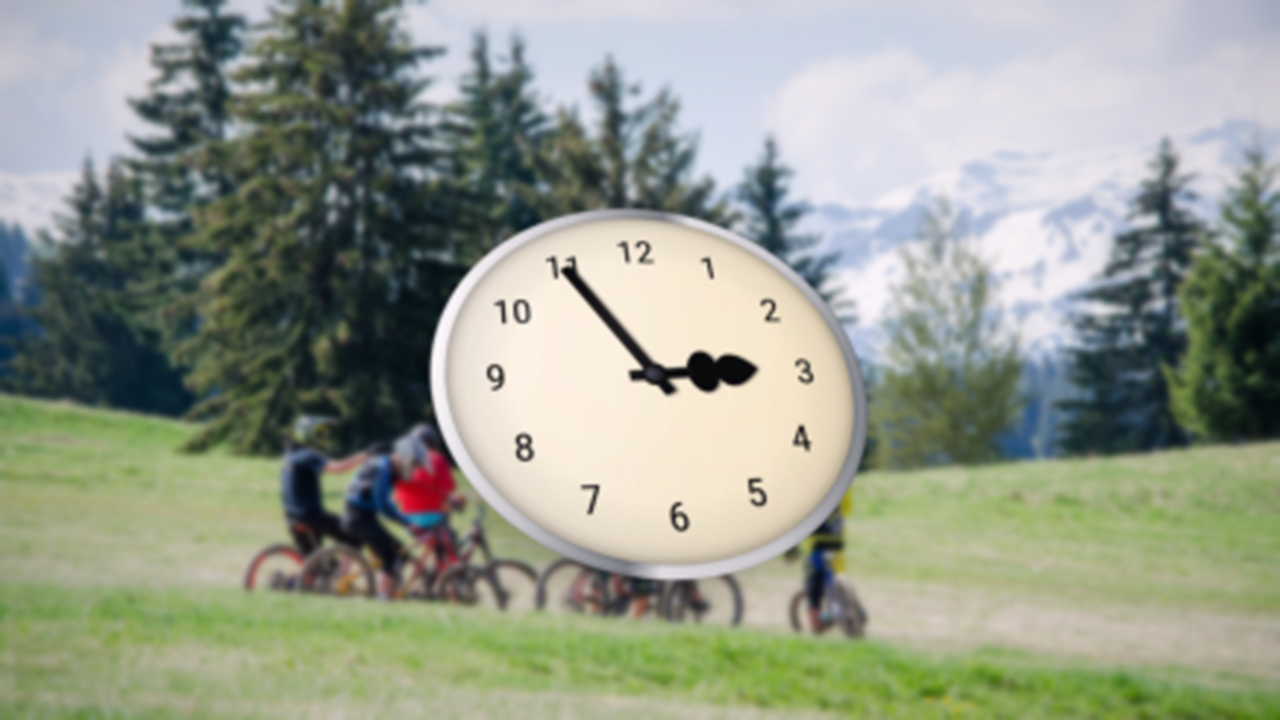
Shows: 2:55
